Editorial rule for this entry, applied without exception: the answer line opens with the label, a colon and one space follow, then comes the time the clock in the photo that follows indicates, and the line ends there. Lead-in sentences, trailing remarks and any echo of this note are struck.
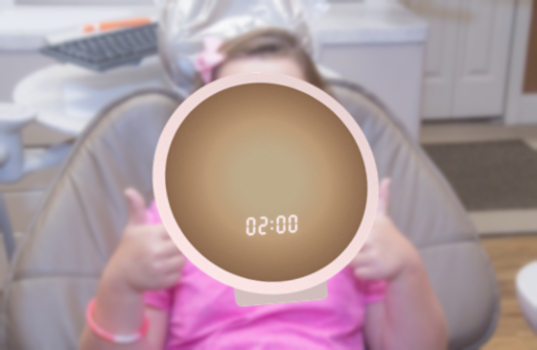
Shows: 2:00
